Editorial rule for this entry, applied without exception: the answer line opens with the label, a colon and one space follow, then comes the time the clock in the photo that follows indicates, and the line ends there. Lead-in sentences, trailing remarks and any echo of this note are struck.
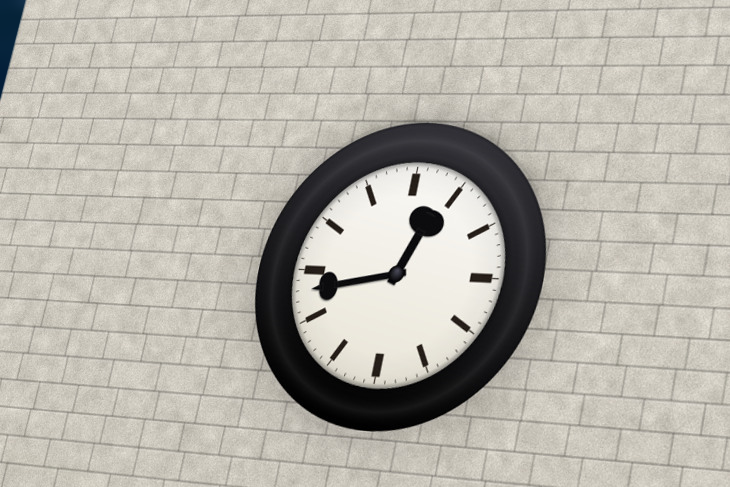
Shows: 12:43
